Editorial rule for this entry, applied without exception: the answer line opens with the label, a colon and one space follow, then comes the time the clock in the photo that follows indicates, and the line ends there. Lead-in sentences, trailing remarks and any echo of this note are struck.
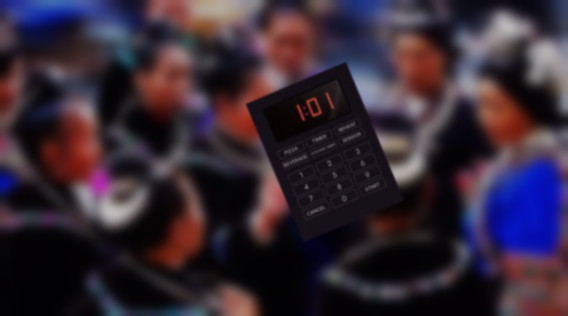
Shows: 1:01
